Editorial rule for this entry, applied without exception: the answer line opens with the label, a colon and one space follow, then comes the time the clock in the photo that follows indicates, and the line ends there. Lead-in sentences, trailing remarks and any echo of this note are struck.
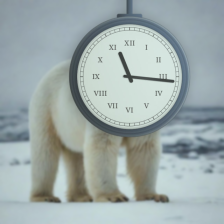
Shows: 11:16
